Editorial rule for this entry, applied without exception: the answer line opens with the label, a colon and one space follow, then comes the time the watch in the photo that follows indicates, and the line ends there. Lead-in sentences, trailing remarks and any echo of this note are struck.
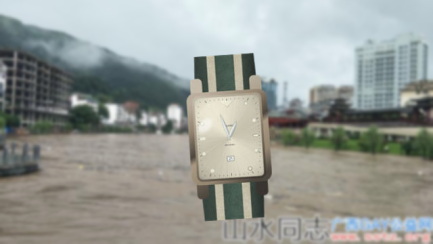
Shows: 12:57
